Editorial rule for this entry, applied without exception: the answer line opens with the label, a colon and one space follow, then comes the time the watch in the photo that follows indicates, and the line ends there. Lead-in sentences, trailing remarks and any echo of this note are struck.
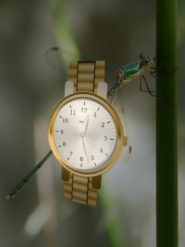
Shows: 12:27
